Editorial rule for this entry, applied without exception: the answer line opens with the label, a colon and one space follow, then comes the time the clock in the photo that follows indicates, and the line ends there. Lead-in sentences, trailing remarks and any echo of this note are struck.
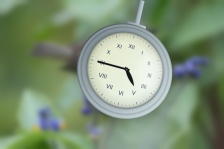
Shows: 4:45
